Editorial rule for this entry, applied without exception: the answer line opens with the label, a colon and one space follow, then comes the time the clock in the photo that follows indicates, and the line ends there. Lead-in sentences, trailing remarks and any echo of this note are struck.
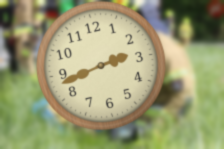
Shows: 2:43
